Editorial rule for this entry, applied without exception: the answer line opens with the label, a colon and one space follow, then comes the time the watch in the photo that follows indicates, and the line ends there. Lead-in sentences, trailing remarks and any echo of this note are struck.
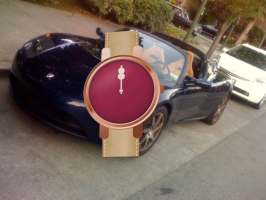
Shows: 12:00
